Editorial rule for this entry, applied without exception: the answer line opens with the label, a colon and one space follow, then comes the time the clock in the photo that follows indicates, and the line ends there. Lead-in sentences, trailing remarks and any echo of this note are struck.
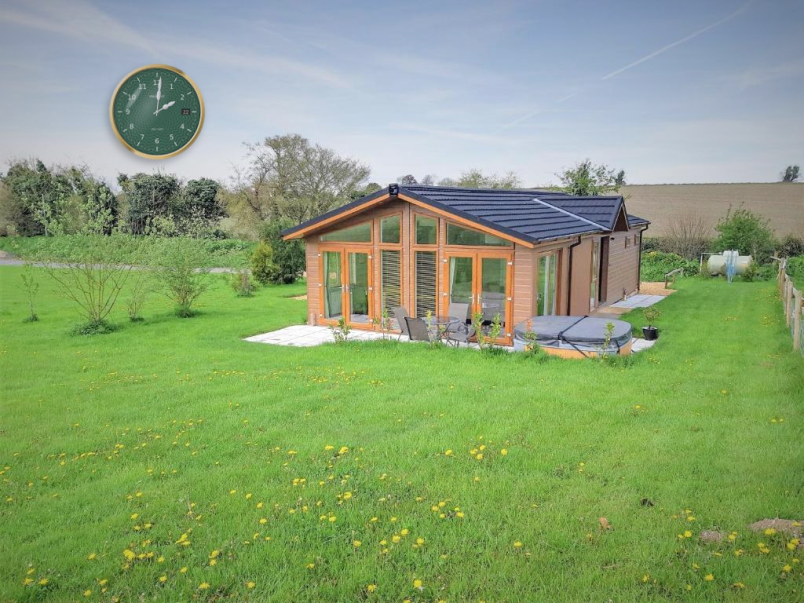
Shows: 2:01
